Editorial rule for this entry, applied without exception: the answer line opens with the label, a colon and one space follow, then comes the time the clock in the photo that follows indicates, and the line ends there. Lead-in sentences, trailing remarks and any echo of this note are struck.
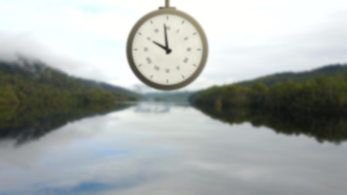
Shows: 9:59
